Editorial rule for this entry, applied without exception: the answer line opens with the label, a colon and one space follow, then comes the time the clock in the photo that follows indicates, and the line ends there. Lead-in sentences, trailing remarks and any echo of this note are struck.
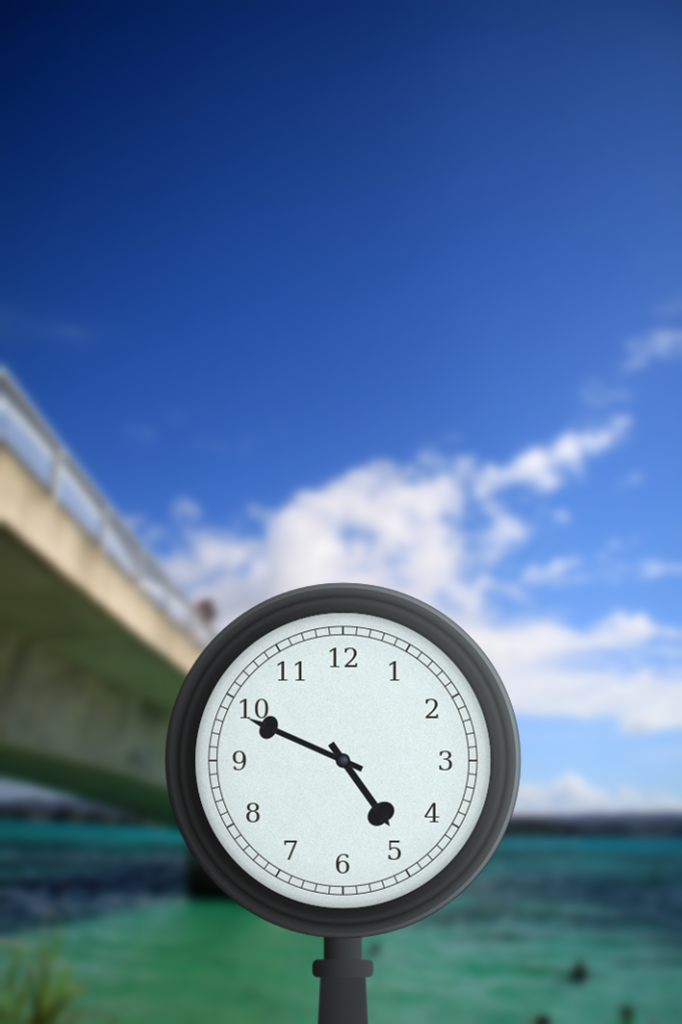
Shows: 4:49
